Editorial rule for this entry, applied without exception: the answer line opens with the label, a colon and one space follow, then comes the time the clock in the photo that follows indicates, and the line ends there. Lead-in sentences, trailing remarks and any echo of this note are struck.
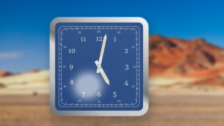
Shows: 5:02
